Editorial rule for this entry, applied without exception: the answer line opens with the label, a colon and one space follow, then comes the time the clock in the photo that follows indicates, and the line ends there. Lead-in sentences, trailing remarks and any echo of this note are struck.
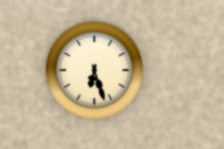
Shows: 6:27
